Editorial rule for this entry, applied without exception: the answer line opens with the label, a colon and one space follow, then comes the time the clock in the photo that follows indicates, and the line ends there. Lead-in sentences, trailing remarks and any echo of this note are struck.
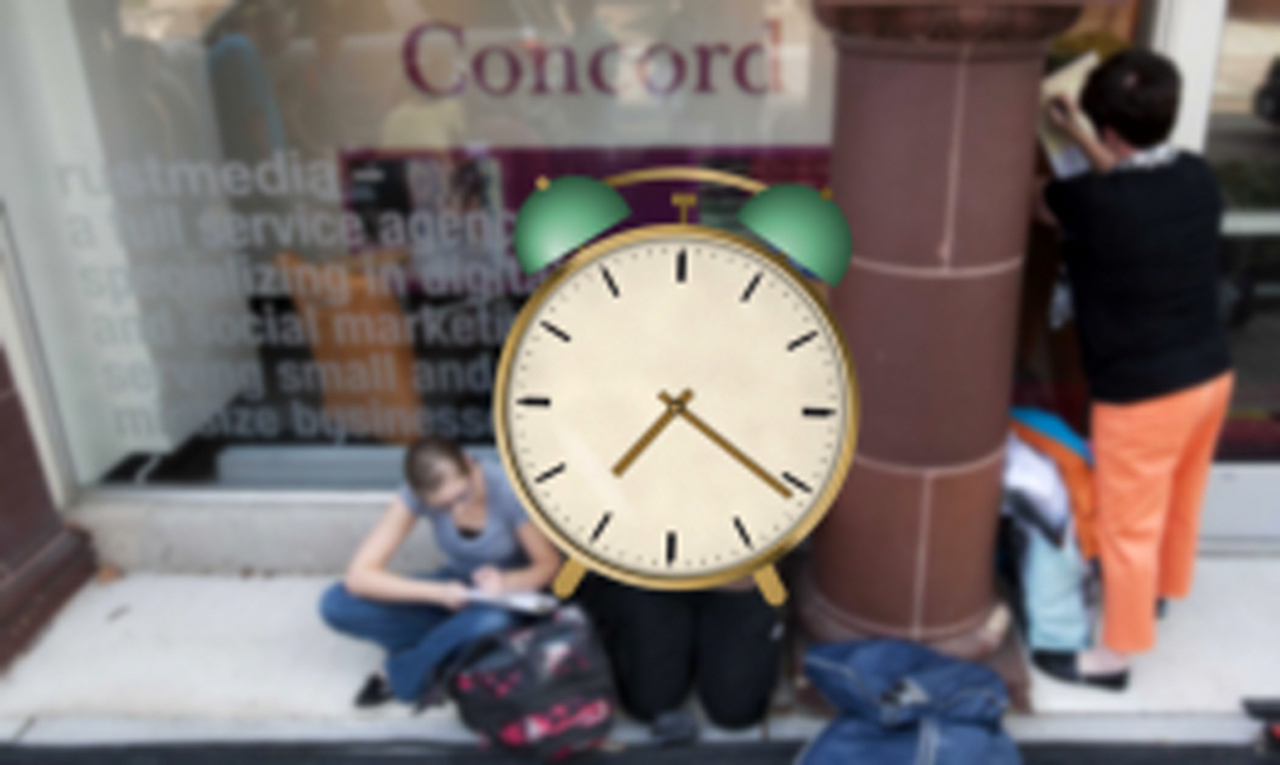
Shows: 7:21
